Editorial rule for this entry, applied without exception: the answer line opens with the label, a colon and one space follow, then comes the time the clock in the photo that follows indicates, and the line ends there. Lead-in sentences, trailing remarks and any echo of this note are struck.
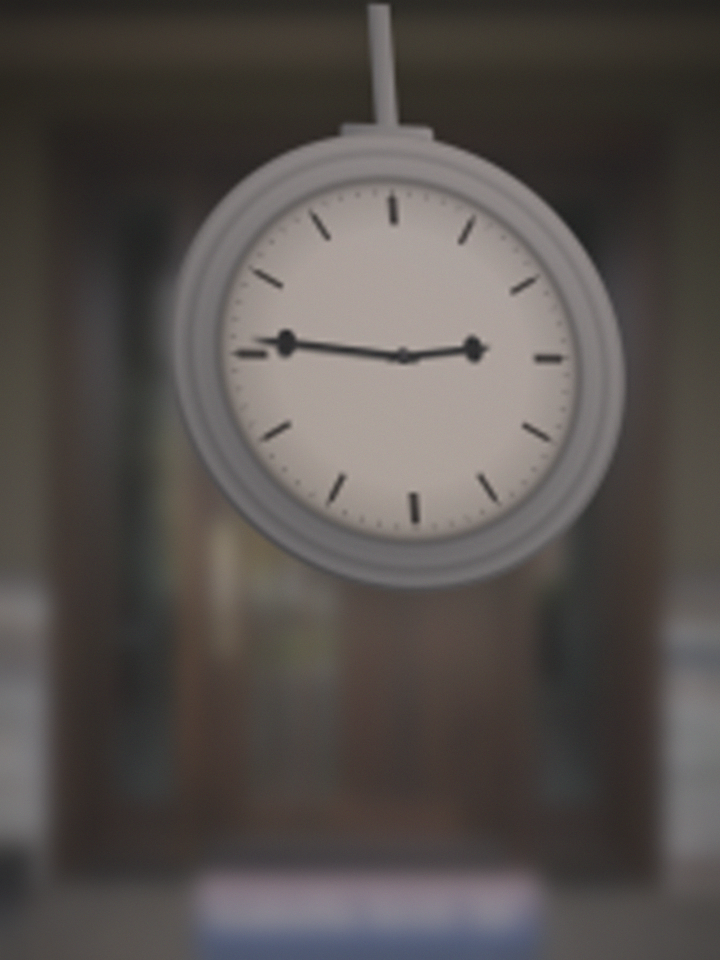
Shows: 2:46
